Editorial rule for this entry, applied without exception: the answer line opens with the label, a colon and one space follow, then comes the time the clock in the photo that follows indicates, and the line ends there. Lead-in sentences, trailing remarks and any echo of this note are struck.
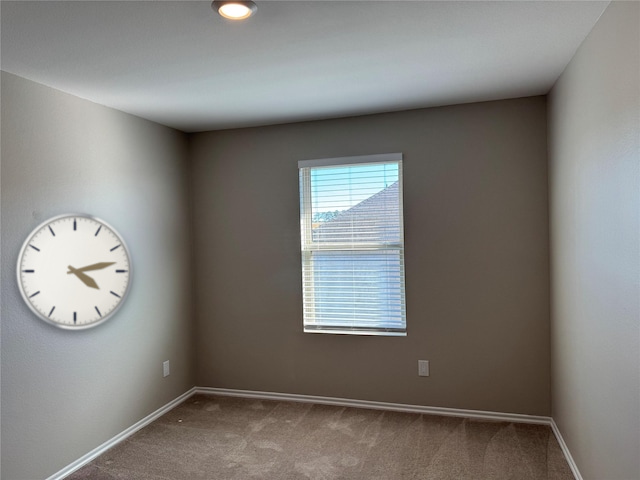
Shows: 4:13
